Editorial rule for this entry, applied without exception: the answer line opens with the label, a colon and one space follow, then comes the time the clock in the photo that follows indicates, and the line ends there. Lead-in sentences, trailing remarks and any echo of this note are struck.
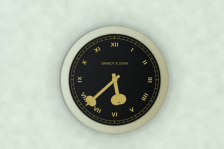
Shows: 5:38
